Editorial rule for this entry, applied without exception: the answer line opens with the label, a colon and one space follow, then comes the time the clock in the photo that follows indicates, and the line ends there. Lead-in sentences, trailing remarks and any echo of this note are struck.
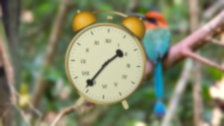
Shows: 1:36
